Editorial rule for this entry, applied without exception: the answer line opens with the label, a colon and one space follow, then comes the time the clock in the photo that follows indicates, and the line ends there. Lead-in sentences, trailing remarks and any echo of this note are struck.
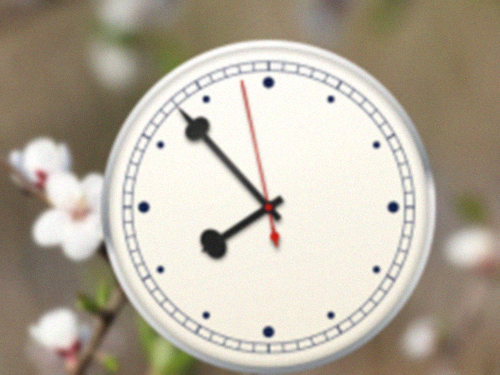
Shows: 7:52:58
